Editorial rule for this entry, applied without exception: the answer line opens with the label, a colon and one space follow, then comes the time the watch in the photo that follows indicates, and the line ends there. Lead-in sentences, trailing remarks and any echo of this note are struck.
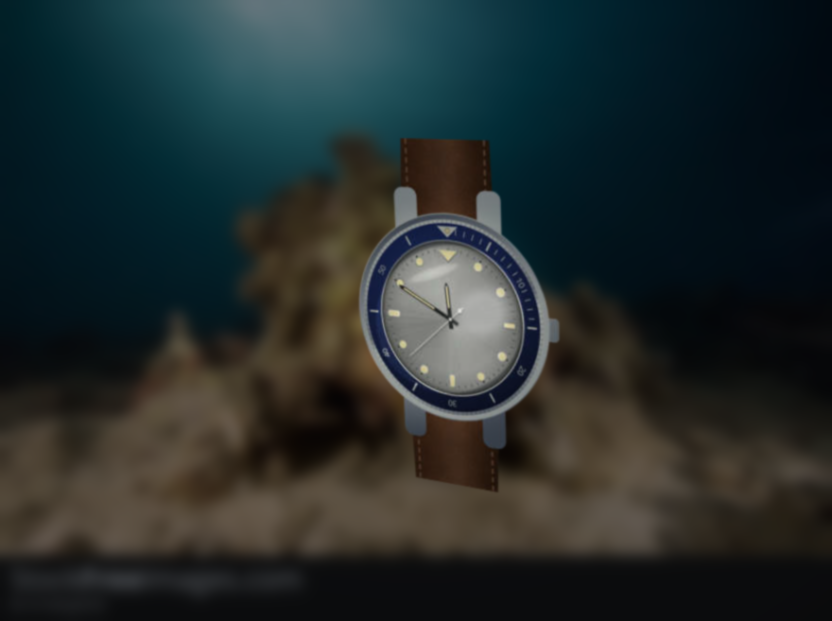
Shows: 11:49:38
